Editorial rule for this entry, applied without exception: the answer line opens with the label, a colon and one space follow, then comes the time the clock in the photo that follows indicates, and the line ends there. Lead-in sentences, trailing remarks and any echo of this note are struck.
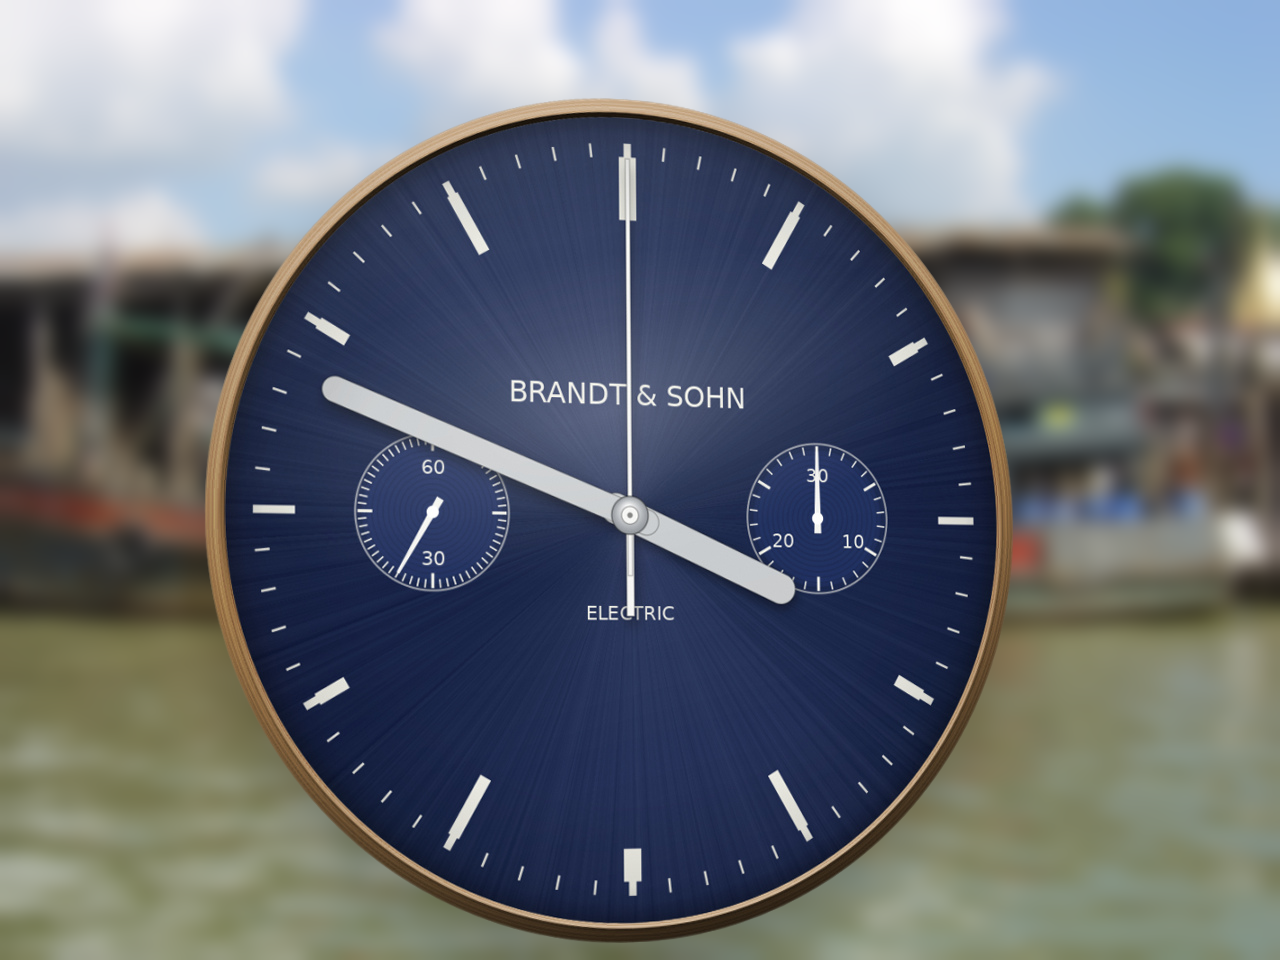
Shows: 3:48:35
